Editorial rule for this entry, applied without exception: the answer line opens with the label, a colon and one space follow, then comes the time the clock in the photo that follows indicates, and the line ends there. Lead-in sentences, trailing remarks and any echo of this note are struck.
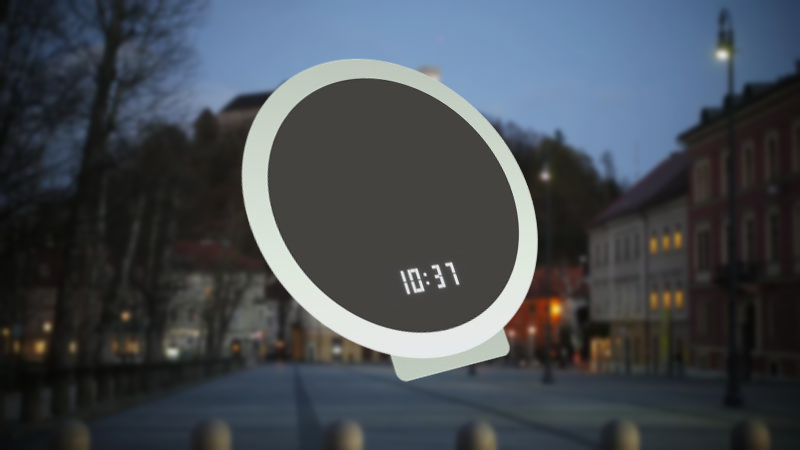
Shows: 10:37
